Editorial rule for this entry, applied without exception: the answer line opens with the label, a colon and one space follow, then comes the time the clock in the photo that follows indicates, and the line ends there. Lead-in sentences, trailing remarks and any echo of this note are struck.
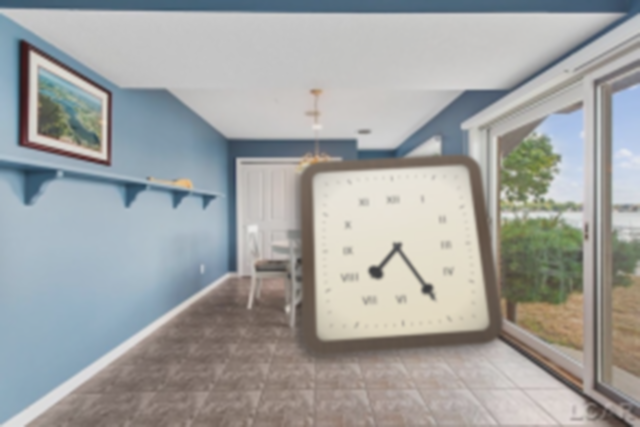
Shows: 7:25
